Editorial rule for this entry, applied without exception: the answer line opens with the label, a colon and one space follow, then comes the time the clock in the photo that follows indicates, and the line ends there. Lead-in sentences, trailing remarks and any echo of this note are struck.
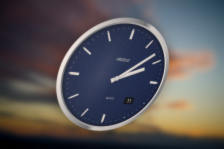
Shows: 2:08
